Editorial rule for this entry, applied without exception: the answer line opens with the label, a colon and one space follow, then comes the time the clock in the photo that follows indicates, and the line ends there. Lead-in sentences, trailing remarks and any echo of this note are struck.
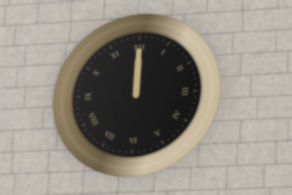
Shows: 12:00
